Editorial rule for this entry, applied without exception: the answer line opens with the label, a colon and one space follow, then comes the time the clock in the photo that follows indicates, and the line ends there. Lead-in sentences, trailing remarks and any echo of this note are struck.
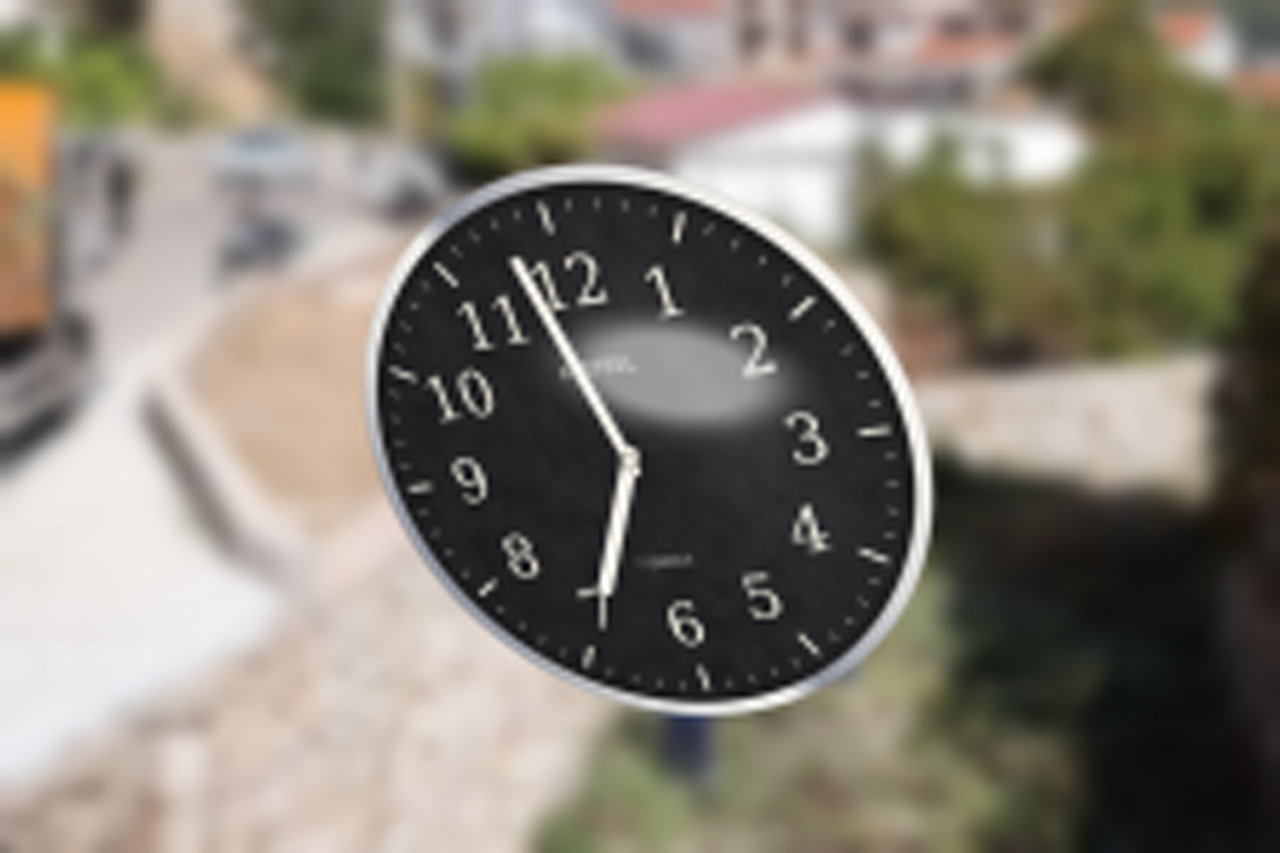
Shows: 6:58
